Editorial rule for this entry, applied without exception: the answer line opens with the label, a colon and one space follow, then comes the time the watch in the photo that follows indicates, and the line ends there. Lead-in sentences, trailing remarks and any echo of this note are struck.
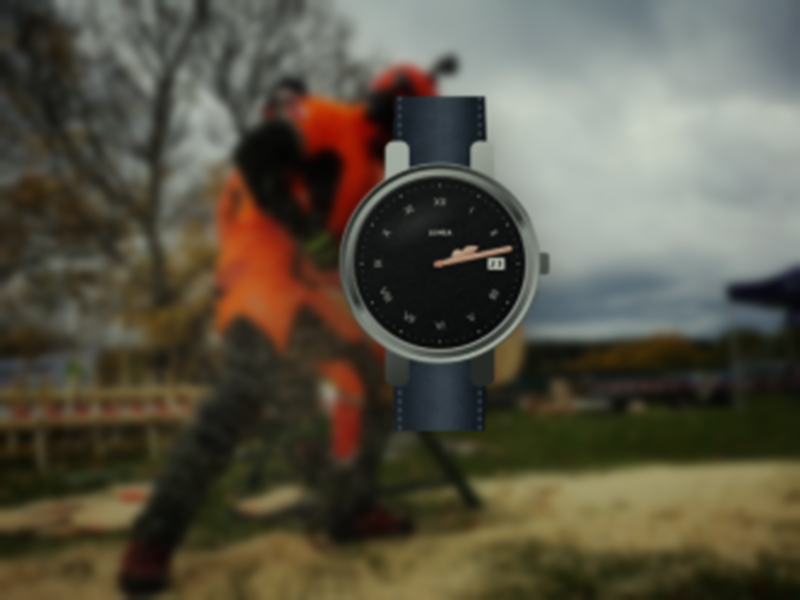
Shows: 2:13
